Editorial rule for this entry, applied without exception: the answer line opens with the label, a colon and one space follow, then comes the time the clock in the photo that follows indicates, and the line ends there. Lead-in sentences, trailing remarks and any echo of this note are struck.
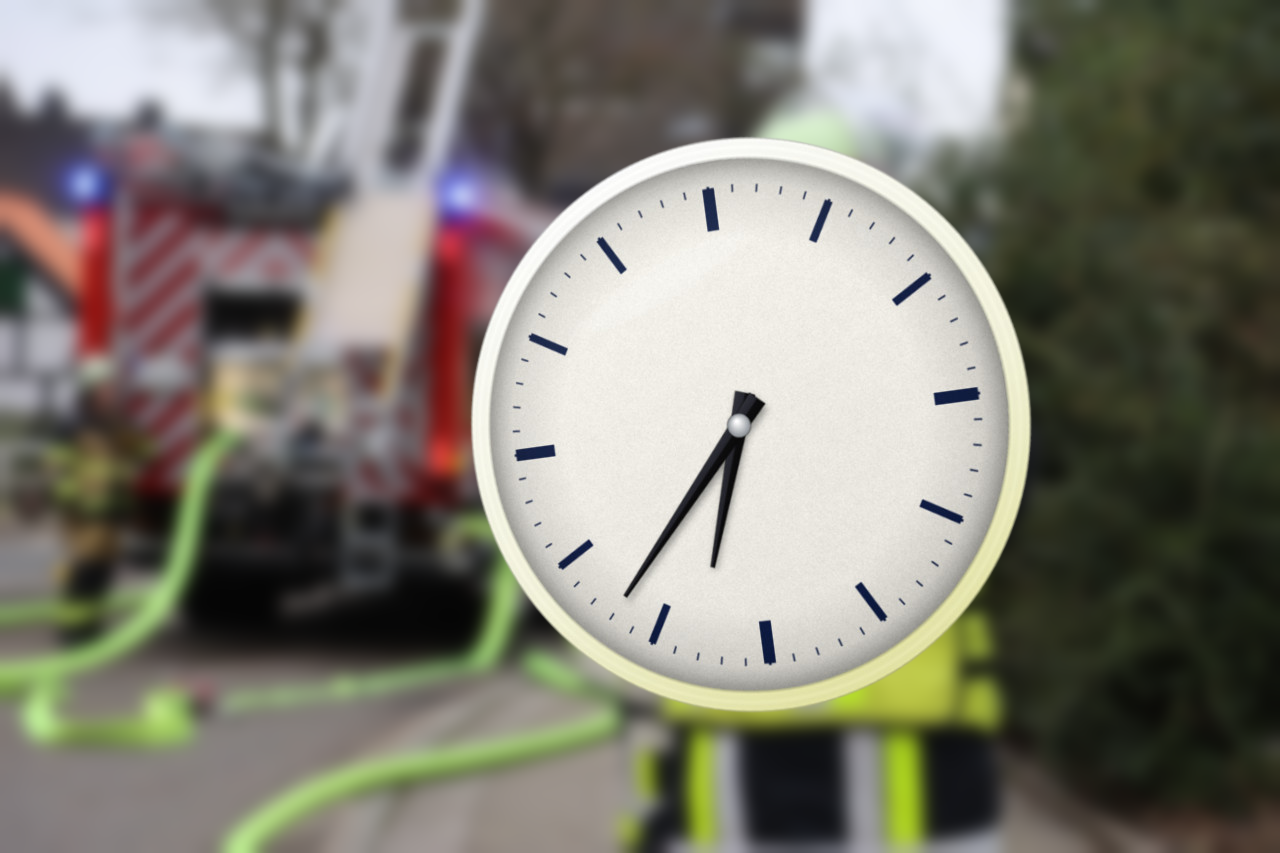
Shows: 6:37
